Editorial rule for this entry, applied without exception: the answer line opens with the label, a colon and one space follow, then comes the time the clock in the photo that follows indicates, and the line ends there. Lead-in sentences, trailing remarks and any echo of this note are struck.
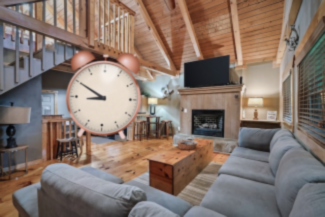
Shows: 8:50
